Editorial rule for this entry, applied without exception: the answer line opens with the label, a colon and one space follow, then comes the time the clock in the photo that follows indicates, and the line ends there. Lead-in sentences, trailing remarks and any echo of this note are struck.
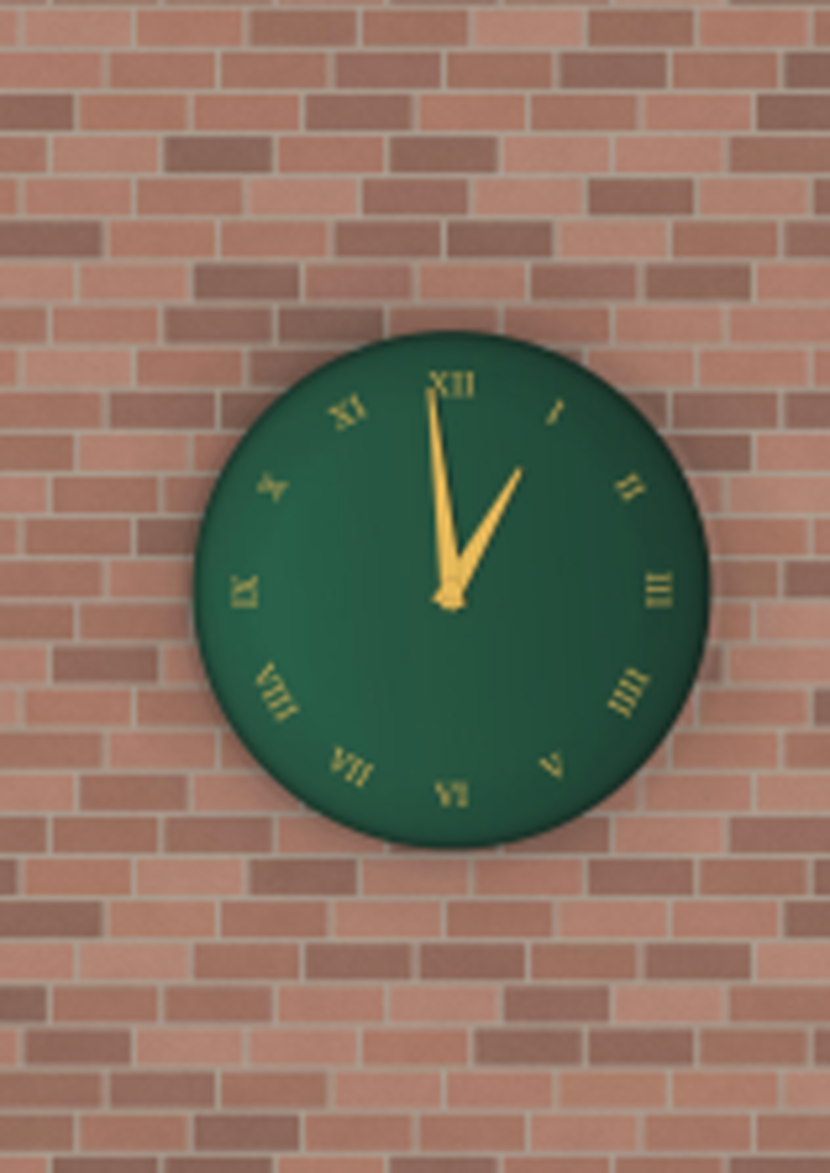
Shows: 12:59
